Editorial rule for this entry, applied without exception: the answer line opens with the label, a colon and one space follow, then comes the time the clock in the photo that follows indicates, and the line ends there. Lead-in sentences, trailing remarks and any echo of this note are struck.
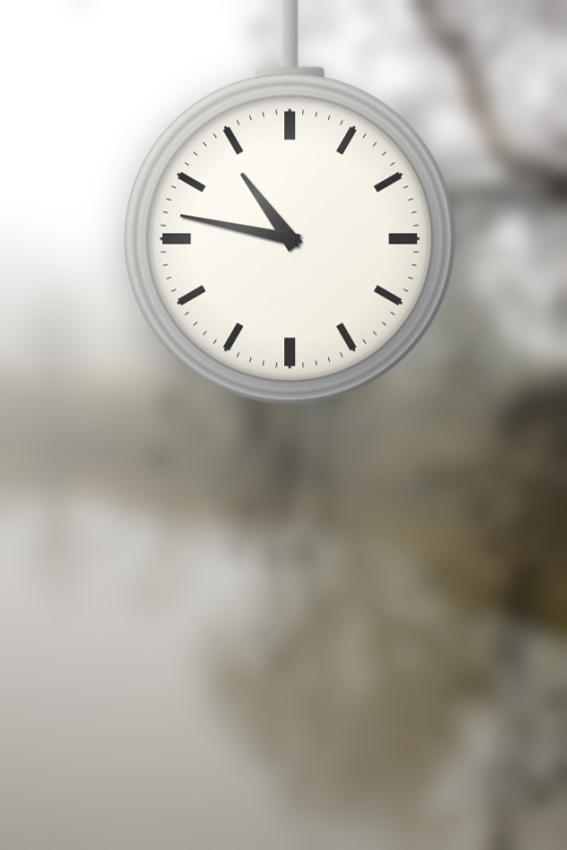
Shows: 10:47
